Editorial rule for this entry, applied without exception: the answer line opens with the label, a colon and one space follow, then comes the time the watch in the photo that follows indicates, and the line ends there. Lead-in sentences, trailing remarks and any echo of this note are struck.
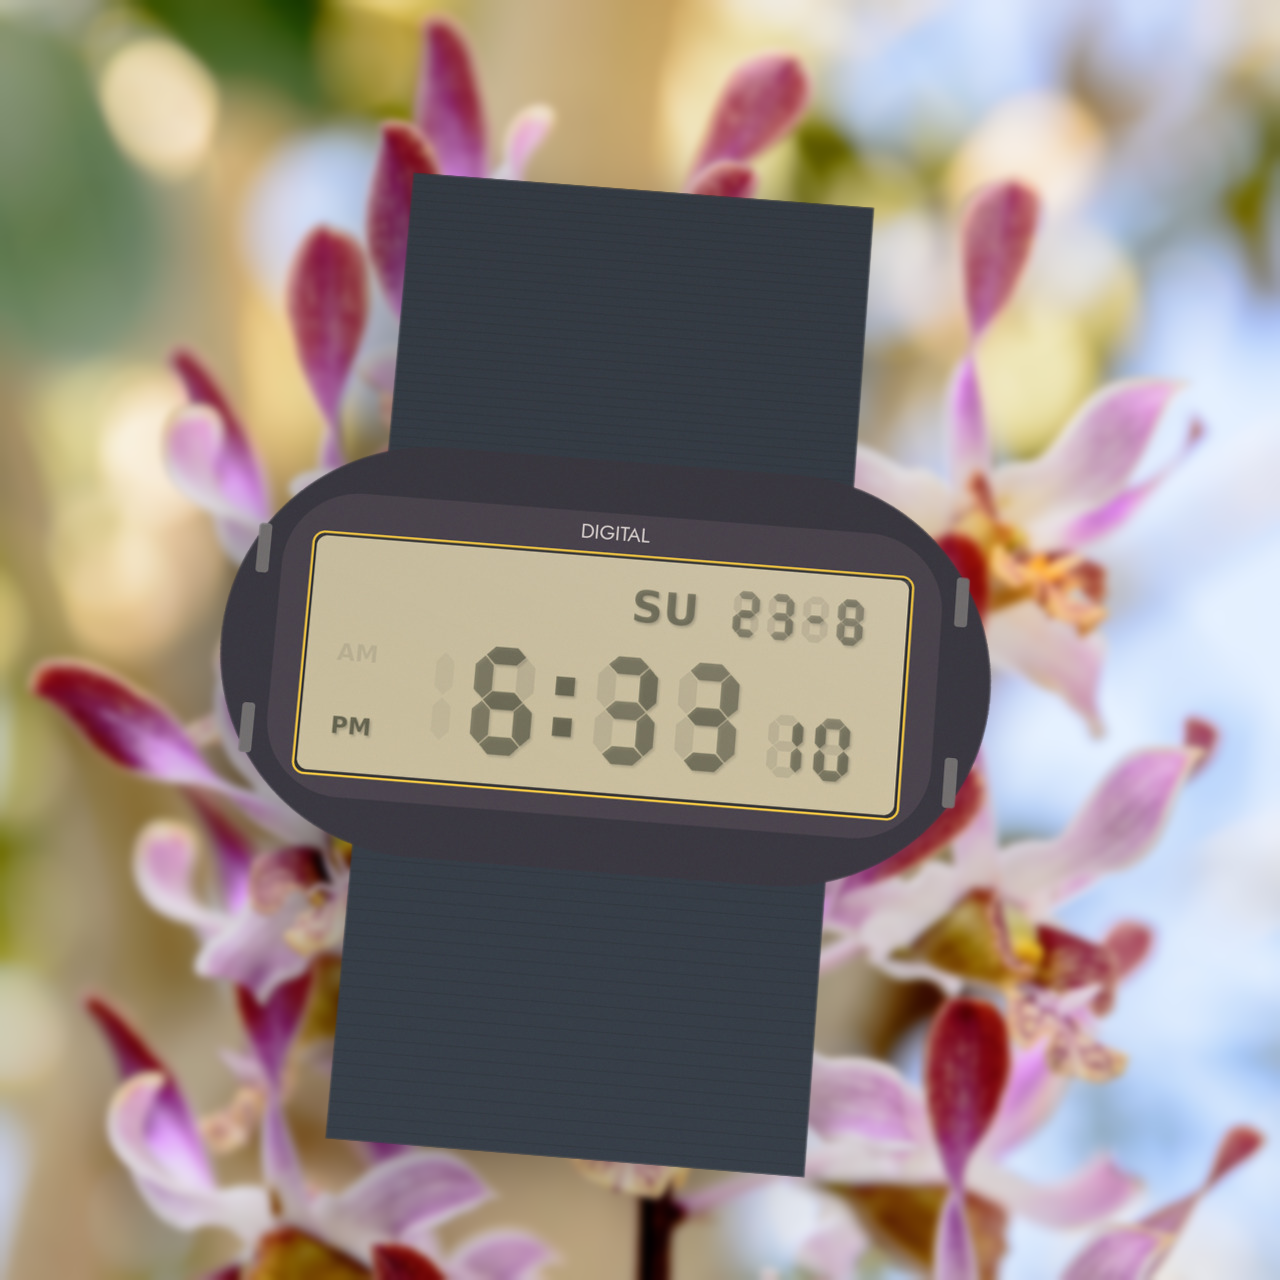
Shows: 6:33:10
